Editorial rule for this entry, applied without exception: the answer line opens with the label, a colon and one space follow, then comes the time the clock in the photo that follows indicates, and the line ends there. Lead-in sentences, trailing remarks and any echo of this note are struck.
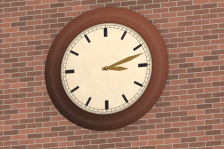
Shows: 3:12
